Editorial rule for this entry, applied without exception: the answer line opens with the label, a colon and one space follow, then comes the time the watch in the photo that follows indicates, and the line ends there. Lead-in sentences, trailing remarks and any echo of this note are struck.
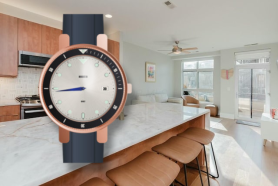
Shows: 8:44
